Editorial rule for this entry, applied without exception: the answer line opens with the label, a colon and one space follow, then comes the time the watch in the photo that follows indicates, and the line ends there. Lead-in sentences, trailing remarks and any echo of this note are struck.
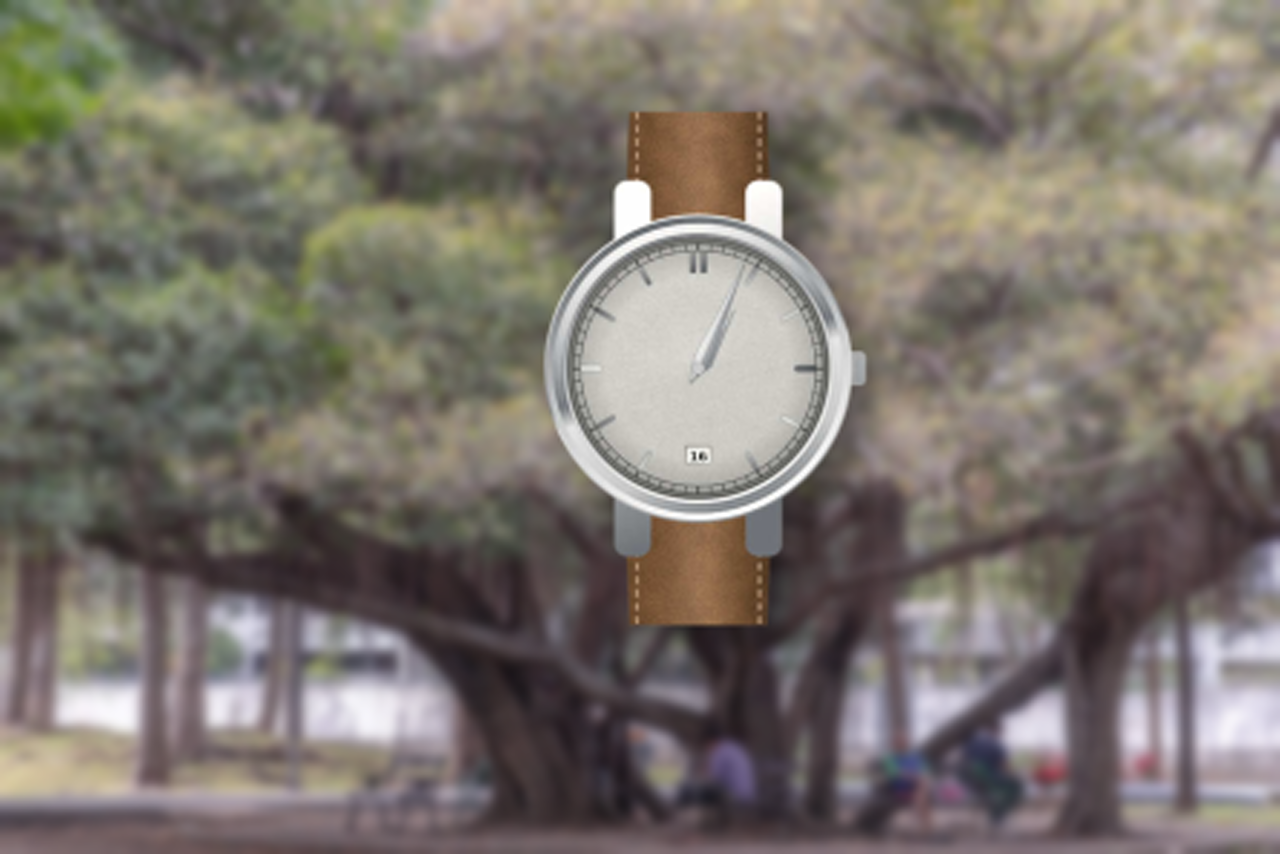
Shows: 1:04
